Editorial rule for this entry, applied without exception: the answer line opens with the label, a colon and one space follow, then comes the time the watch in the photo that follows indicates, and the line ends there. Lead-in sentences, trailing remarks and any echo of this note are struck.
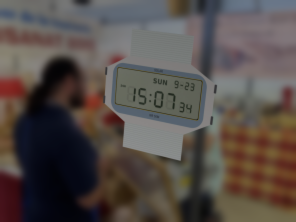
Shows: 15:07:34
